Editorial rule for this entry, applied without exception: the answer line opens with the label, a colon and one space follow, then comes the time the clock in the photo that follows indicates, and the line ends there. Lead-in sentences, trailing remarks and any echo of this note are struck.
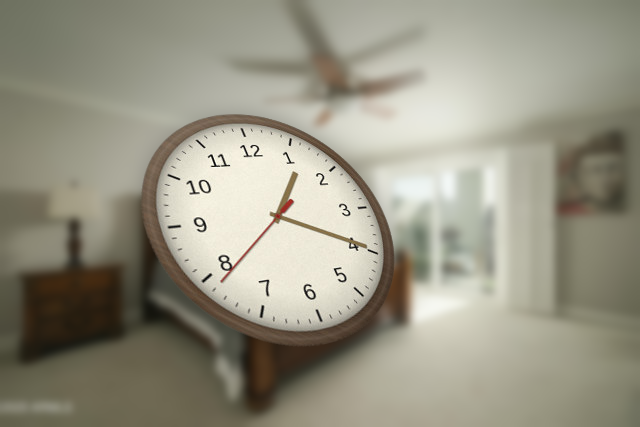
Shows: 1:19:39
